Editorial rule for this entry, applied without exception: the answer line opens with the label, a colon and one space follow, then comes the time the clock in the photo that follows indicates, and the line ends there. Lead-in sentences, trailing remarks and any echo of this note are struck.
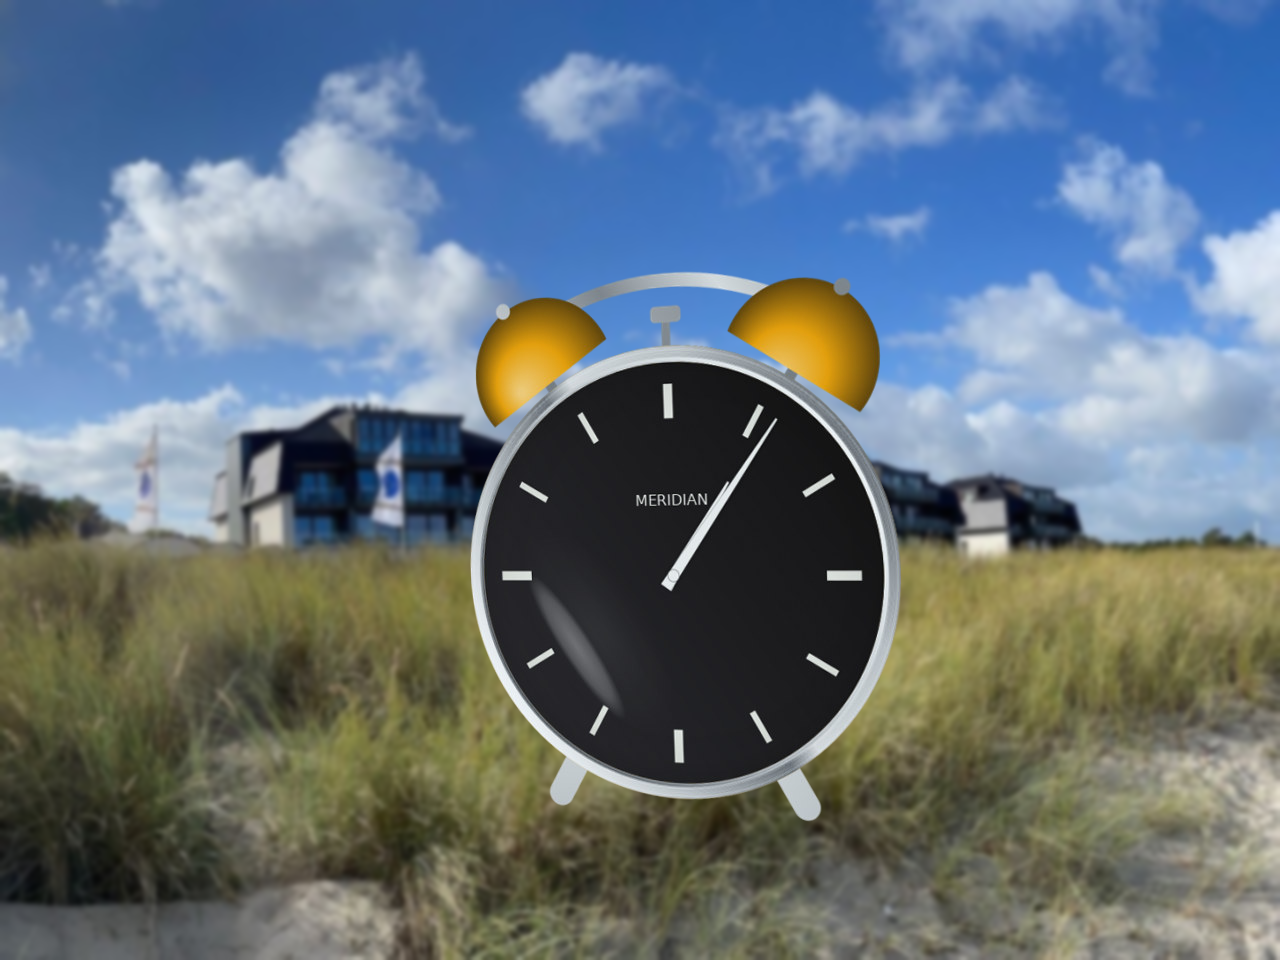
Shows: 1:06
